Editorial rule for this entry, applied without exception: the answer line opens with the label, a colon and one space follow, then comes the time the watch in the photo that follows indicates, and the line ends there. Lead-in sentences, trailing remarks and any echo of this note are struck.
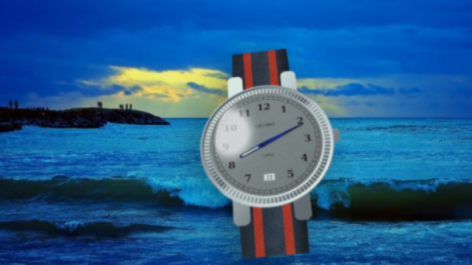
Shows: 8:11
